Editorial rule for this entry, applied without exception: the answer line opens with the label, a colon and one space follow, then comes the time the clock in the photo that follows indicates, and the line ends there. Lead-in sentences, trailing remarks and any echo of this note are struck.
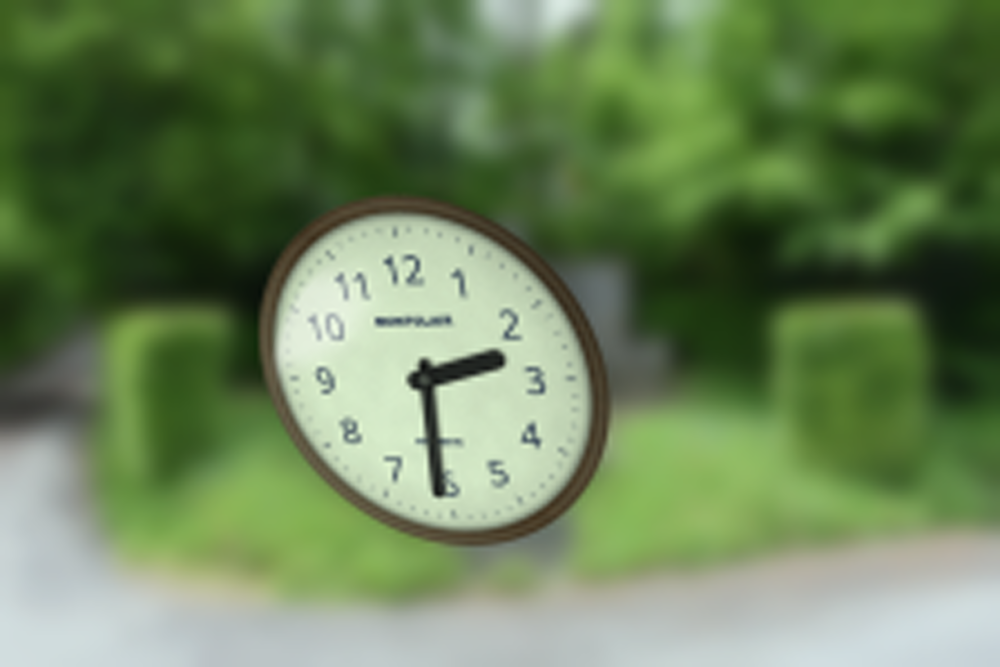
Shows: 2:31
